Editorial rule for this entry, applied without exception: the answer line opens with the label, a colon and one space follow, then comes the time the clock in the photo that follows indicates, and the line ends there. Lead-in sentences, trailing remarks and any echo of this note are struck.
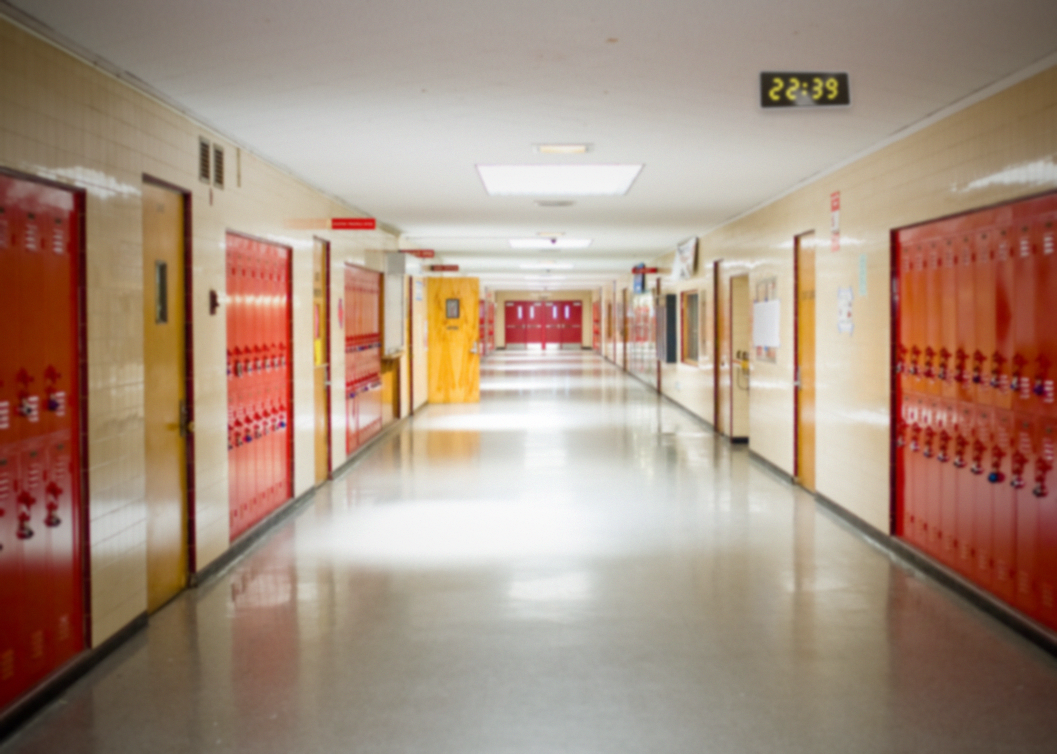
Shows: 22:39
